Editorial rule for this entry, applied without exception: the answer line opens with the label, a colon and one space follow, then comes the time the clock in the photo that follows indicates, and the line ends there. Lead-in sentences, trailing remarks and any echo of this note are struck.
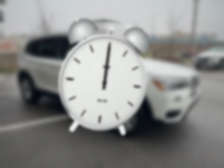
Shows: 12:00
